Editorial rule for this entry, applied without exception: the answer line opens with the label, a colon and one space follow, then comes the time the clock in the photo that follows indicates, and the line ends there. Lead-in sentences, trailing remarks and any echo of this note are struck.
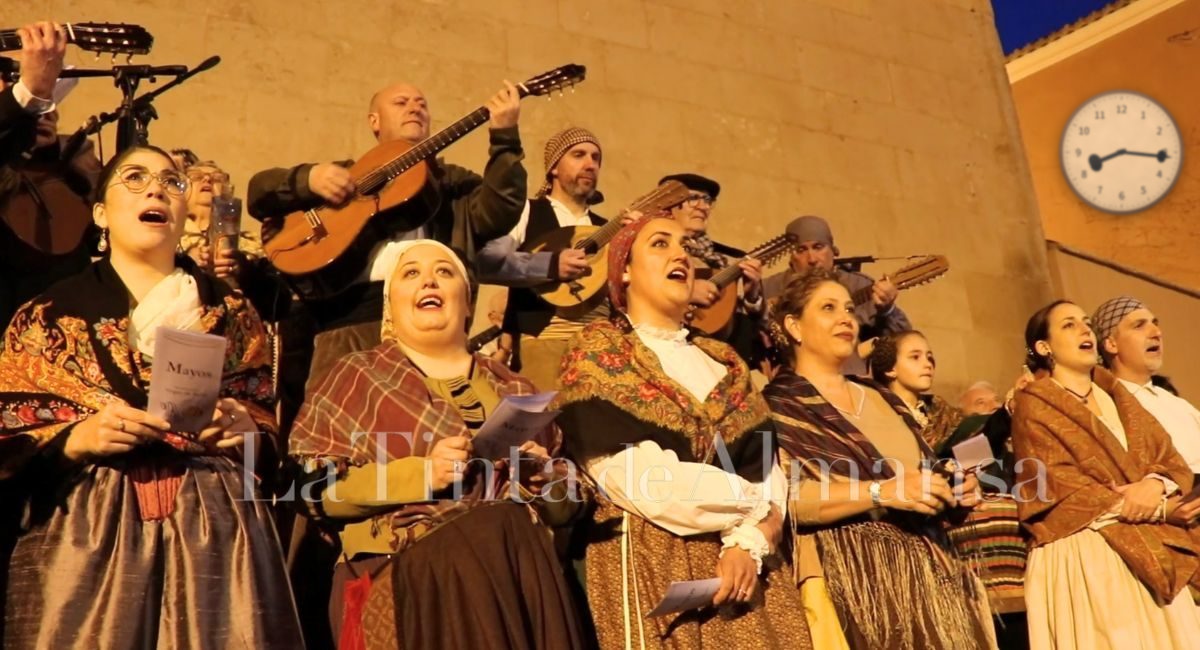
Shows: 8:16
